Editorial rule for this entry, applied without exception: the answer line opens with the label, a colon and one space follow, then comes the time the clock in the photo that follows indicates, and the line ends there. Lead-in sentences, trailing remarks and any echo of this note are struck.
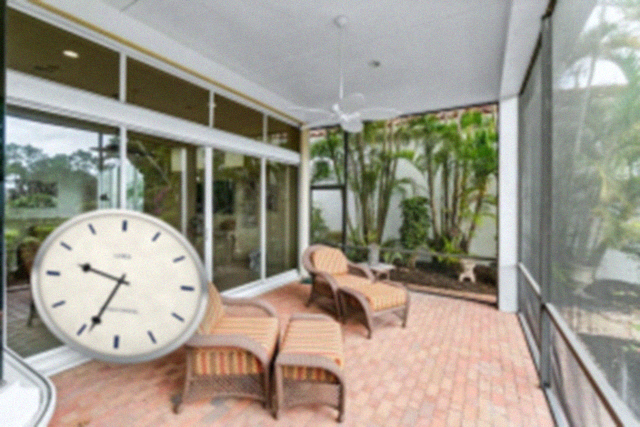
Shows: 9:34
